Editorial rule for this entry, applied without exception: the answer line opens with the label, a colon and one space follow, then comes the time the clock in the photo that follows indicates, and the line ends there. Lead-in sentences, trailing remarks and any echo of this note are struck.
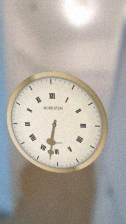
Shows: 6:32
